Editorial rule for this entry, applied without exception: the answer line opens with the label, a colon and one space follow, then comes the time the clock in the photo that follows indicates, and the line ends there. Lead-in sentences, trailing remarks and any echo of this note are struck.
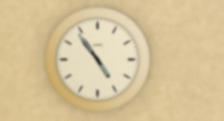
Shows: 4:54
